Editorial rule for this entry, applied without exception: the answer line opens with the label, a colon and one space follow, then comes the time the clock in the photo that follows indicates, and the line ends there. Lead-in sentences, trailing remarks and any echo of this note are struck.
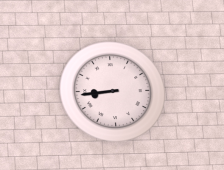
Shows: 8:44
